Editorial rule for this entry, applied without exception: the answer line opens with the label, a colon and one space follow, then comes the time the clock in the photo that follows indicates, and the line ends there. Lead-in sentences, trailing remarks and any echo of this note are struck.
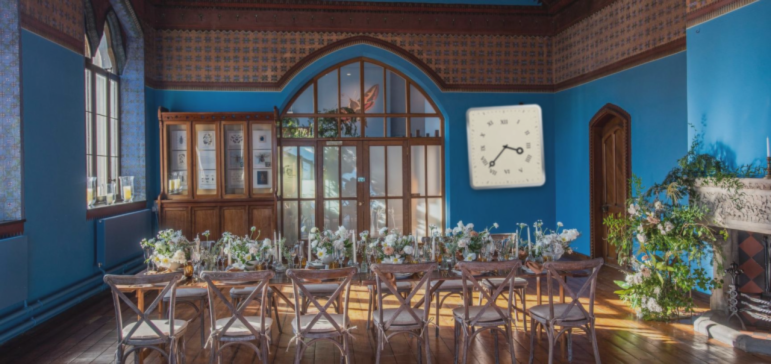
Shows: 3:37
